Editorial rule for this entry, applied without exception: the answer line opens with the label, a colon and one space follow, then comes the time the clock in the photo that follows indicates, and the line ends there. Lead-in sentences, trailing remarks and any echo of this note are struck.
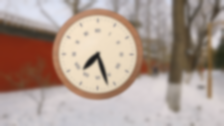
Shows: 7:27
